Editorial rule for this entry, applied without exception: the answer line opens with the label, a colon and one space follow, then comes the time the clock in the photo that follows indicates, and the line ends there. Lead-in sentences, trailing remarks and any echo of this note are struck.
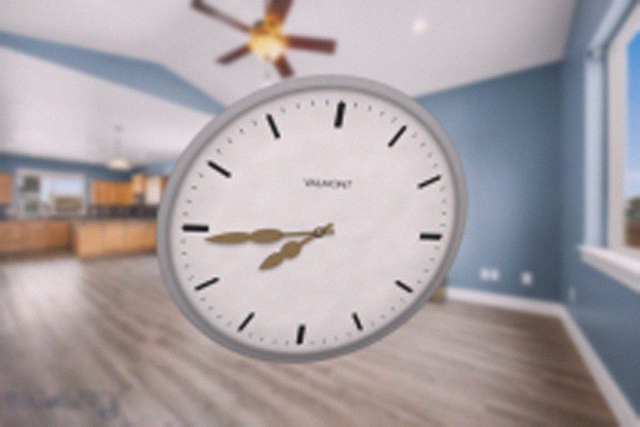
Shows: 7:44
